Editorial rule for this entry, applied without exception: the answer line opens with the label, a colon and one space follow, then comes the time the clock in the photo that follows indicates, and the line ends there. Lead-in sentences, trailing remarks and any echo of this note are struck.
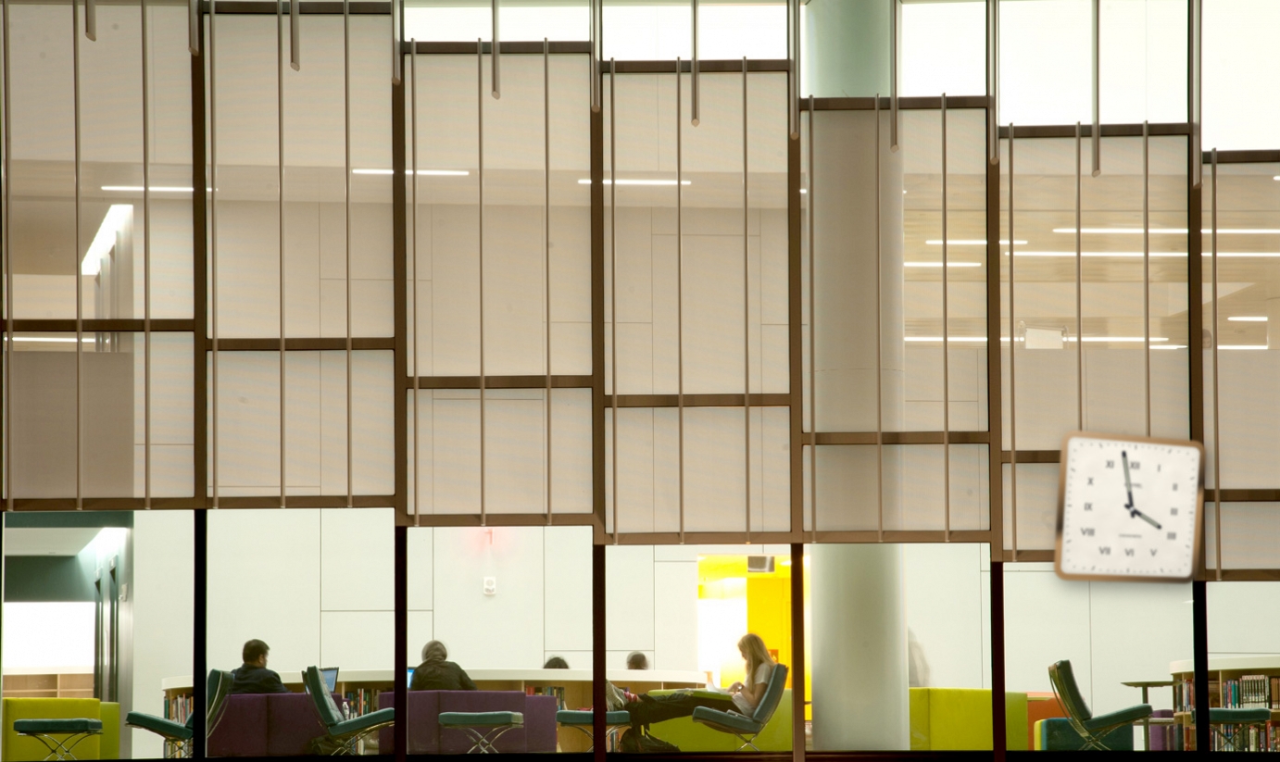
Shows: 3:58
